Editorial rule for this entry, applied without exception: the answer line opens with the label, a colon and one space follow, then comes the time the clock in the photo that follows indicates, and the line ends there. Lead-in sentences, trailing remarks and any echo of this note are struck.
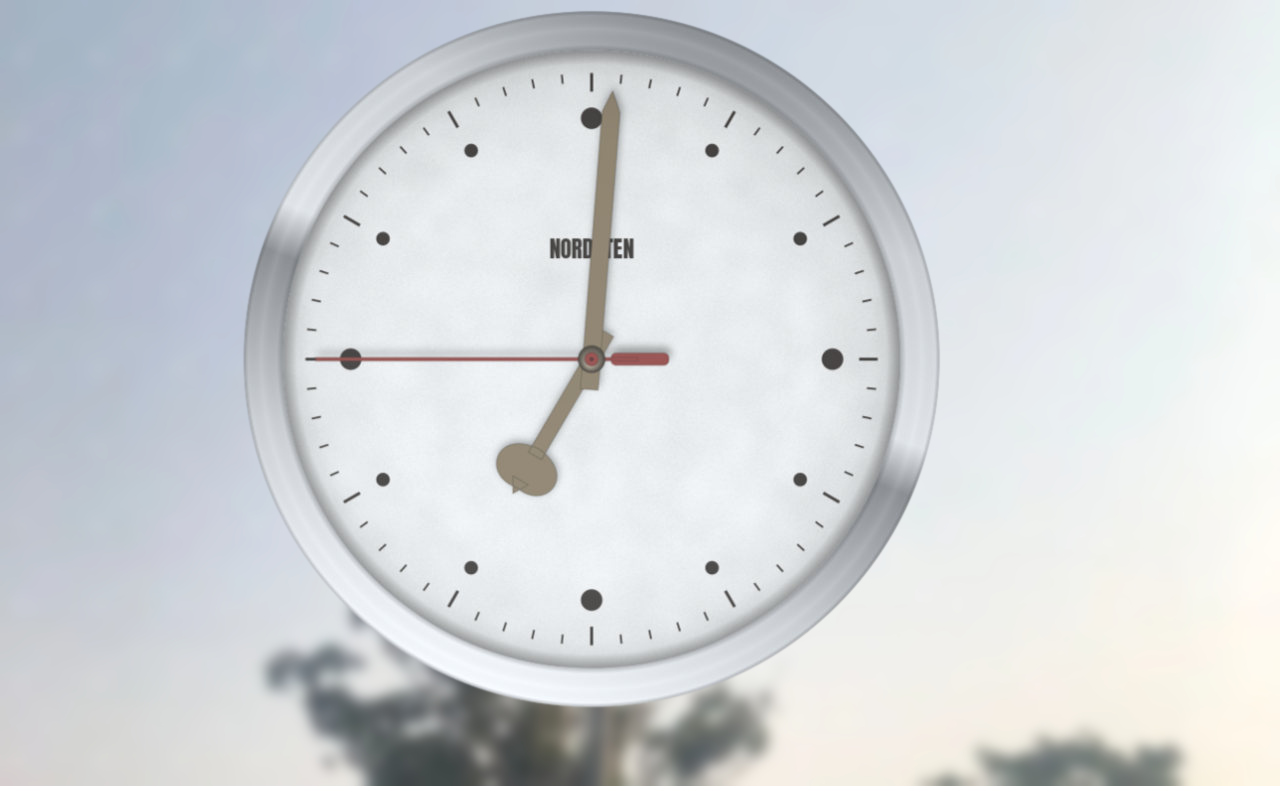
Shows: 7:00:45
